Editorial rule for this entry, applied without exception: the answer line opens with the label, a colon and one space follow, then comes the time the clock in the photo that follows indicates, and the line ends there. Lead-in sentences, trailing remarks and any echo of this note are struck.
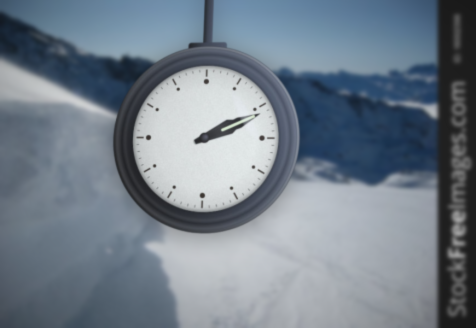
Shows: 2:11
